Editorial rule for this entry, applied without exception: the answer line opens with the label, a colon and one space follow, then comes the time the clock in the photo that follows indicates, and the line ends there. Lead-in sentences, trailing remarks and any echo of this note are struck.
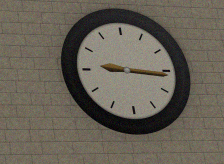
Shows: 9:16
